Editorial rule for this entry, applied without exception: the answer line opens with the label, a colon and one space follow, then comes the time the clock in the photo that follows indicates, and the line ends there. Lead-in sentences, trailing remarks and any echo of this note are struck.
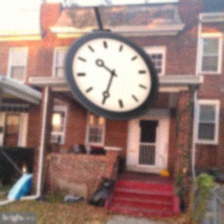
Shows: 10:35
